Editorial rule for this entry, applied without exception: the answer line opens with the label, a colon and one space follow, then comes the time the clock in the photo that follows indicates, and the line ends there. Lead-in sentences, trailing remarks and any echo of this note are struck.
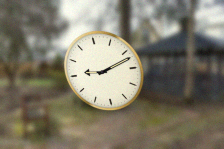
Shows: 9:12
